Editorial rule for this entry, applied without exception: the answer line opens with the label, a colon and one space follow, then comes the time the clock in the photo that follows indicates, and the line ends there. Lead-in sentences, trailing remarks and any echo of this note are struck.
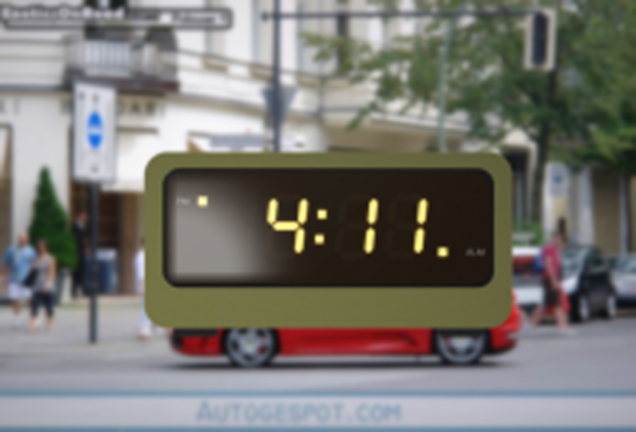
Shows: 4:11
